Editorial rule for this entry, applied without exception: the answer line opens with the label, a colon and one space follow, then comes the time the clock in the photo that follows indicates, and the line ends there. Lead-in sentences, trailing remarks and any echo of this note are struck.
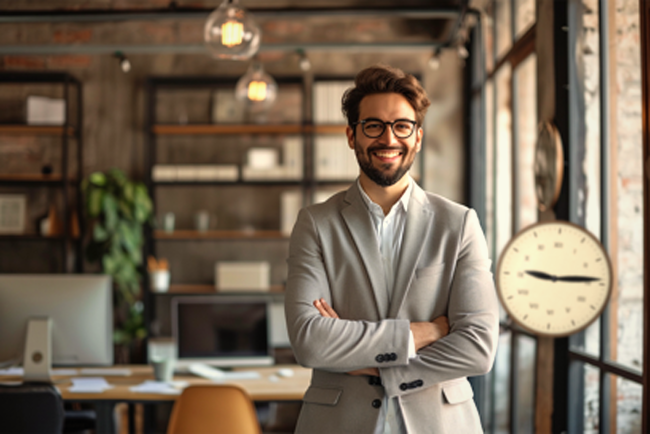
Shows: 9:14
